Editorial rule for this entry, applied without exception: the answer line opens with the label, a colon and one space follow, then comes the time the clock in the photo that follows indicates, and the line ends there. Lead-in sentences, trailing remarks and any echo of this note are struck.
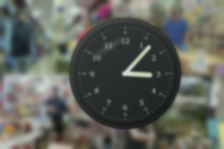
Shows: 3:07
